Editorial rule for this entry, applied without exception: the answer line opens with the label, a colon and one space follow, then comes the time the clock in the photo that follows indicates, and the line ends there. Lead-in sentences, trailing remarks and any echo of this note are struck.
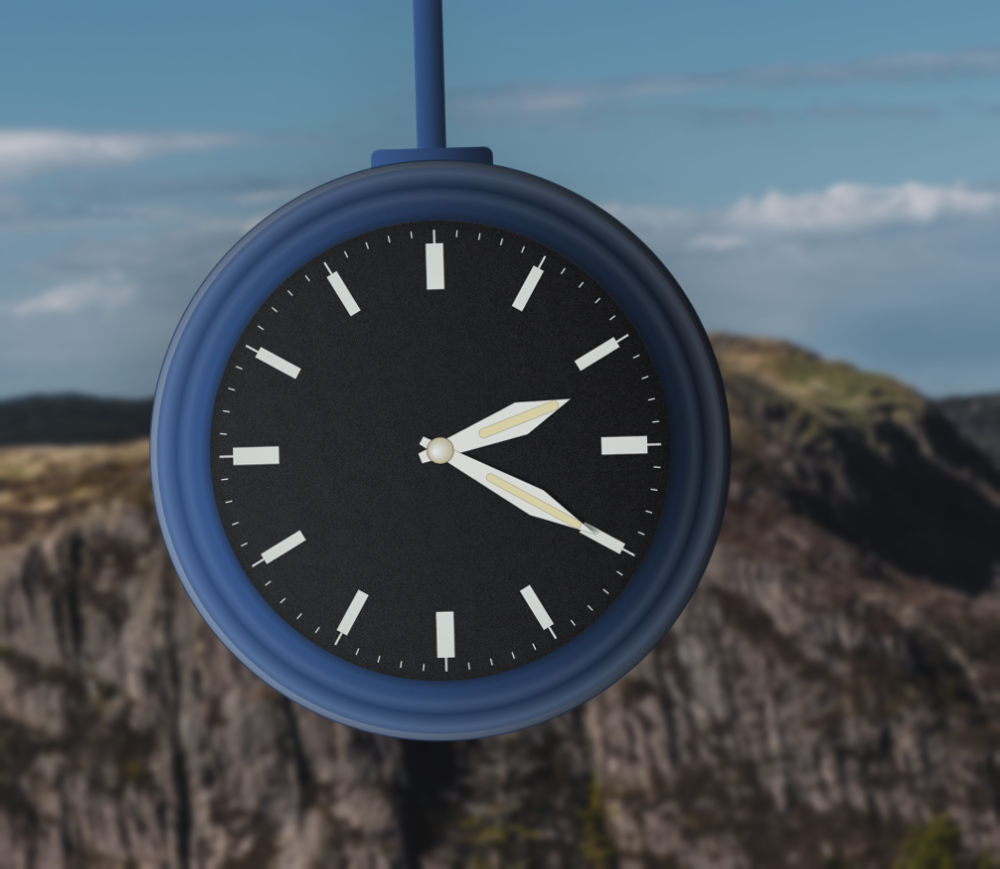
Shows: 2:20
